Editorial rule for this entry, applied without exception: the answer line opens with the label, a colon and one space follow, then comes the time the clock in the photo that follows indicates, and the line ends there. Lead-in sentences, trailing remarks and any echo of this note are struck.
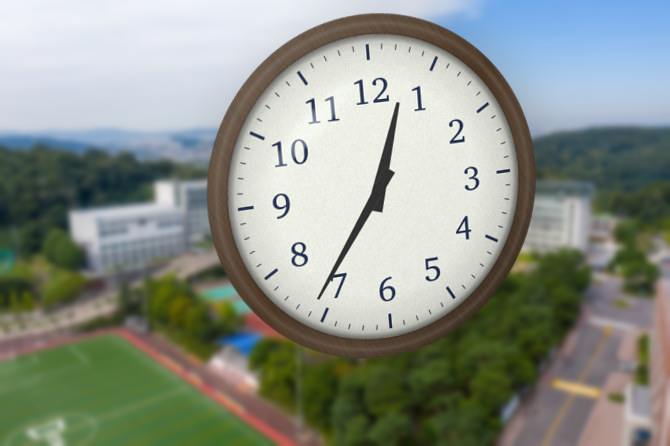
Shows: 12:36
